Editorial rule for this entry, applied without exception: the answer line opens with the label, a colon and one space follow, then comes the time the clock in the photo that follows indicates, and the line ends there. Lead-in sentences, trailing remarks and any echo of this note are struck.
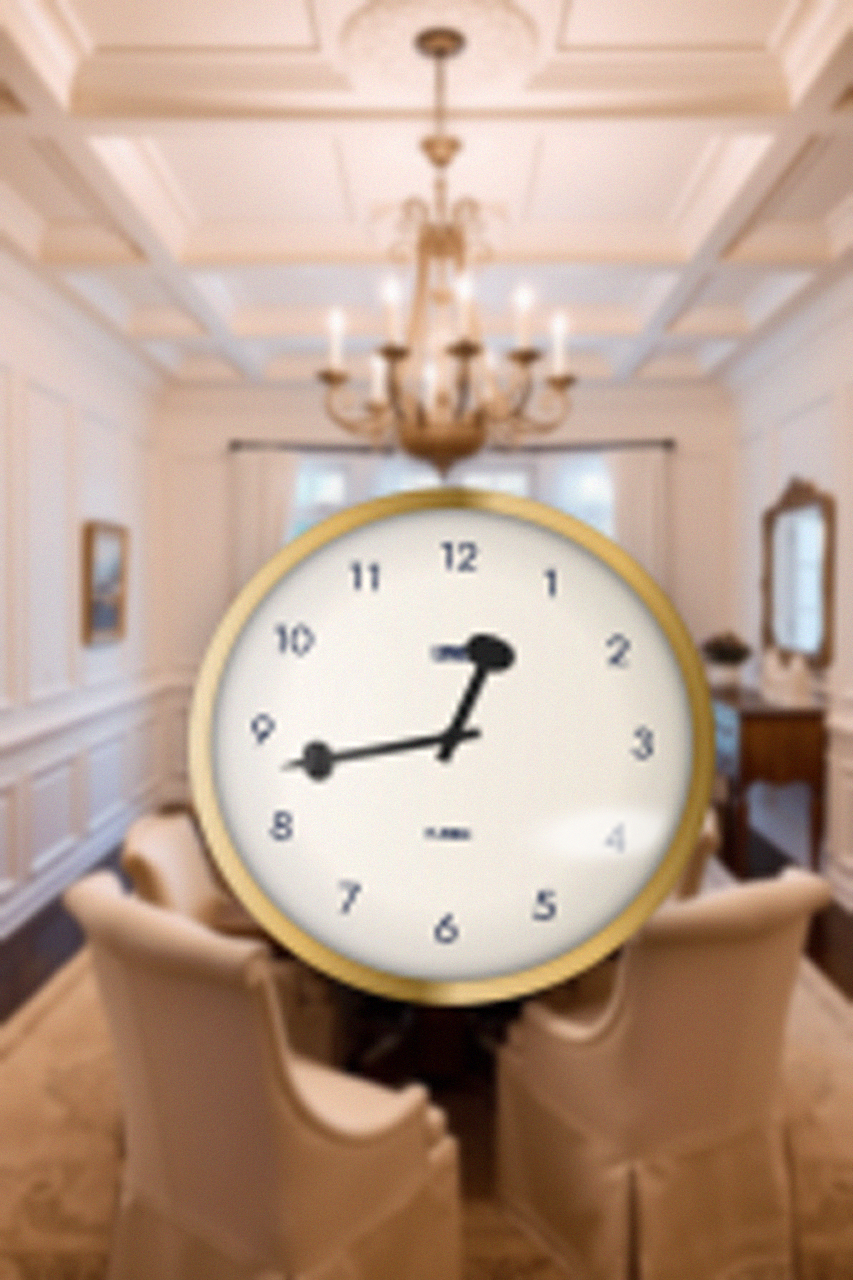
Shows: 12:43
